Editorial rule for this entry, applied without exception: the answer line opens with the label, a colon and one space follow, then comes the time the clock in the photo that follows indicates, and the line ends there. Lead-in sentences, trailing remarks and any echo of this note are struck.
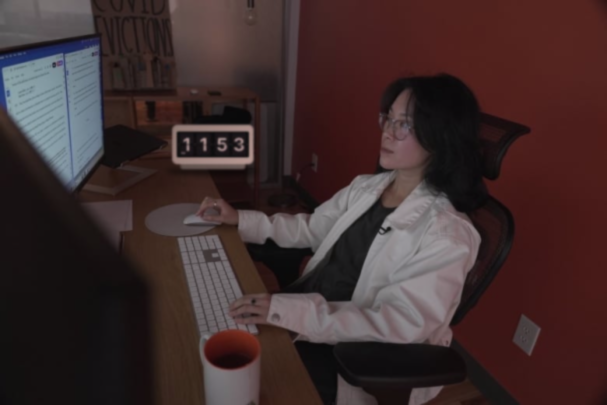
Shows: 11:53
